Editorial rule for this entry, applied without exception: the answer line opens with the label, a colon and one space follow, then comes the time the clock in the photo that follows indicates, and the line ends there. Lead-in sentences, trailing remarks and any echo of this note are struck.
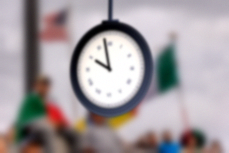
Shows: 9:58
